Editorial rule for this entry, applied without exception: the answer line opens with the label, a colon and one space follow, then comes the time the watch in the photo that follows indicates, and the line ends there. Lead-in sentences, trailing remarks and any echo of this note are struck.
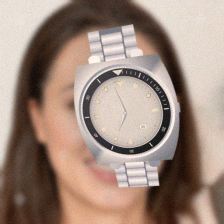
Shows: 6:58
